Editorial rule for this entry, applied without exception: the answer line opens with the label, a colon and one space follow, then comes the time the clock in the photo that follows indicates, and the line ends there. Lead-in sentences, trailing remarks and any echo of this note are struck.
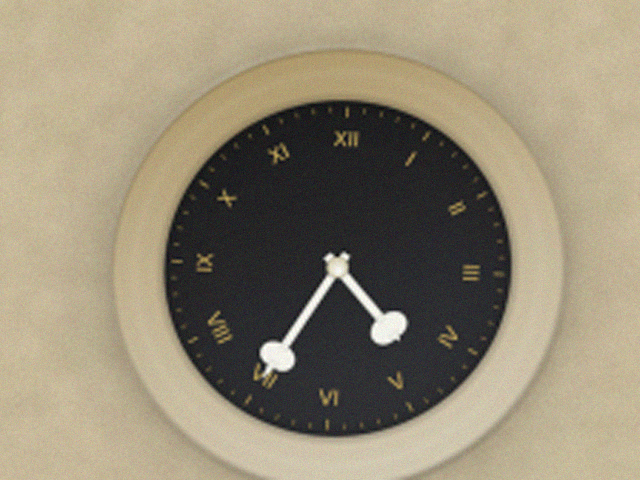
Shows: 4:35
